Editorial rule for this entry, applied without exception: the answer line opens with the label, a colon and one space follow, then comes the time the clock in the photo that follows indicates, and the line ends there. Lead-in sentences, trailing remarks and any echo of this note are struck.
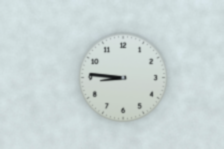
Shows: 8:46
